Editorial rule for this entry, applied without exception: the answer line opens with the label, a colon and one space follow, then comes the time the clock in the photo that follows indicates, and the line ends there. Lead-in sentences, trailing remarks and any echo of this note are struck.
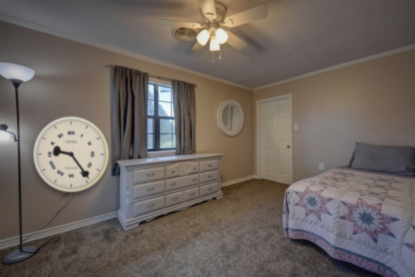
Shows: 9:24
